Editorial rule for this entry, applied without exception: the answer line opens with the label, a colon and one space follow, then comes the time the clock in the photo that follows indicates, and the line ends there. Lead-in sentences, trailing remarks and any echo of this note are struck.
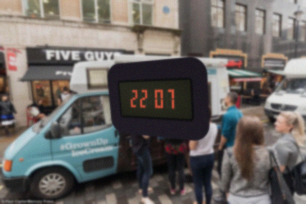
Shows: 22:07
